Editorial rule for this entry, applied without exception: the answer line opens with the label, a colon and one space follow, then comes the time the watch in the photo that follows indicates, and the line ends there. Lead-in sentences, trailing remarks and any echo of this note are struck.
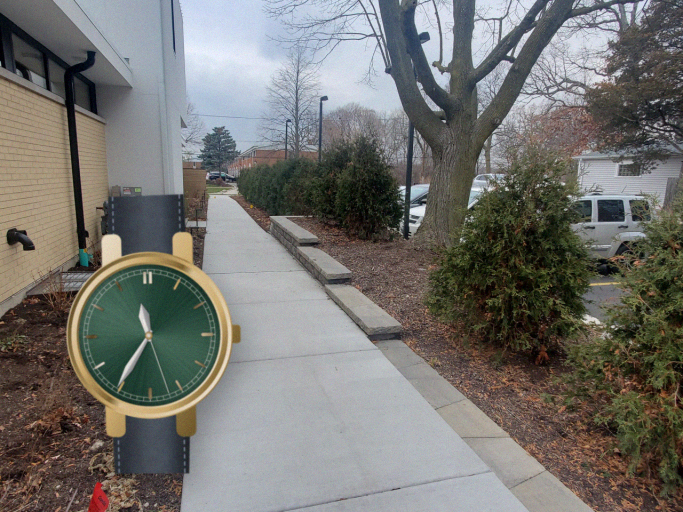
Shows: 11:35:27
